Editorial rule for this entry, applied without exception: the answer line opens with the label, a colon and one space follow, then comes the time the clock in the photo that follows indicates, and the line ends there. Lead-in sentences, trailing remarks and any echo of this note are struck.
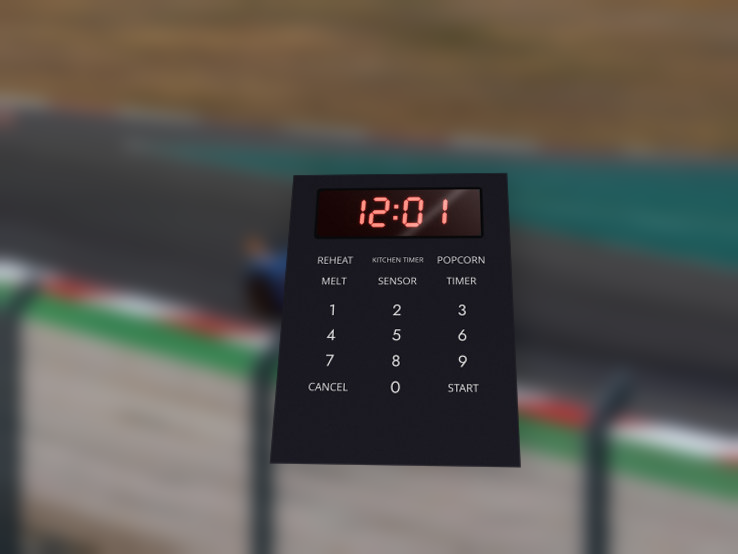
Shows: 12:01
